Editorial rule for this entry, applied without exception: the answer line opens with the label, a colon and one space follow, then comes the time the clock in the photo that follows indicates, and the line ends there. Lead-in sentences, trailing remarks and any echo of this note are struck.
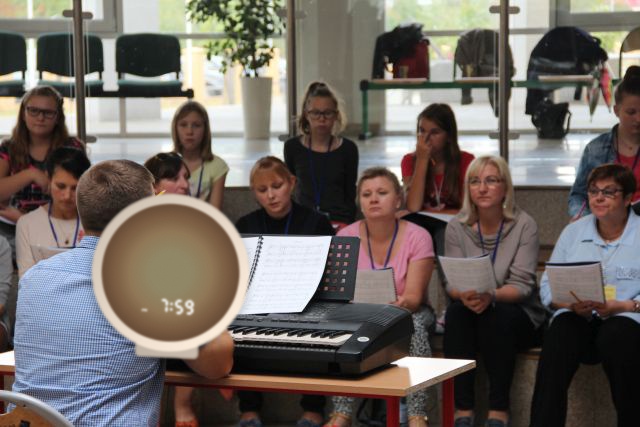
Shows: 7:59
